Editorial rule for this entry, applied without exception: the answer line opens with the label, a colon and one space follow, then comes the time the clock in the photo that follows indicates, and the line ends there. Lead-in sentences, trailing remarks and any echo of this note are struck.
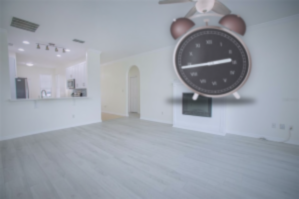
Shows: 2:44
